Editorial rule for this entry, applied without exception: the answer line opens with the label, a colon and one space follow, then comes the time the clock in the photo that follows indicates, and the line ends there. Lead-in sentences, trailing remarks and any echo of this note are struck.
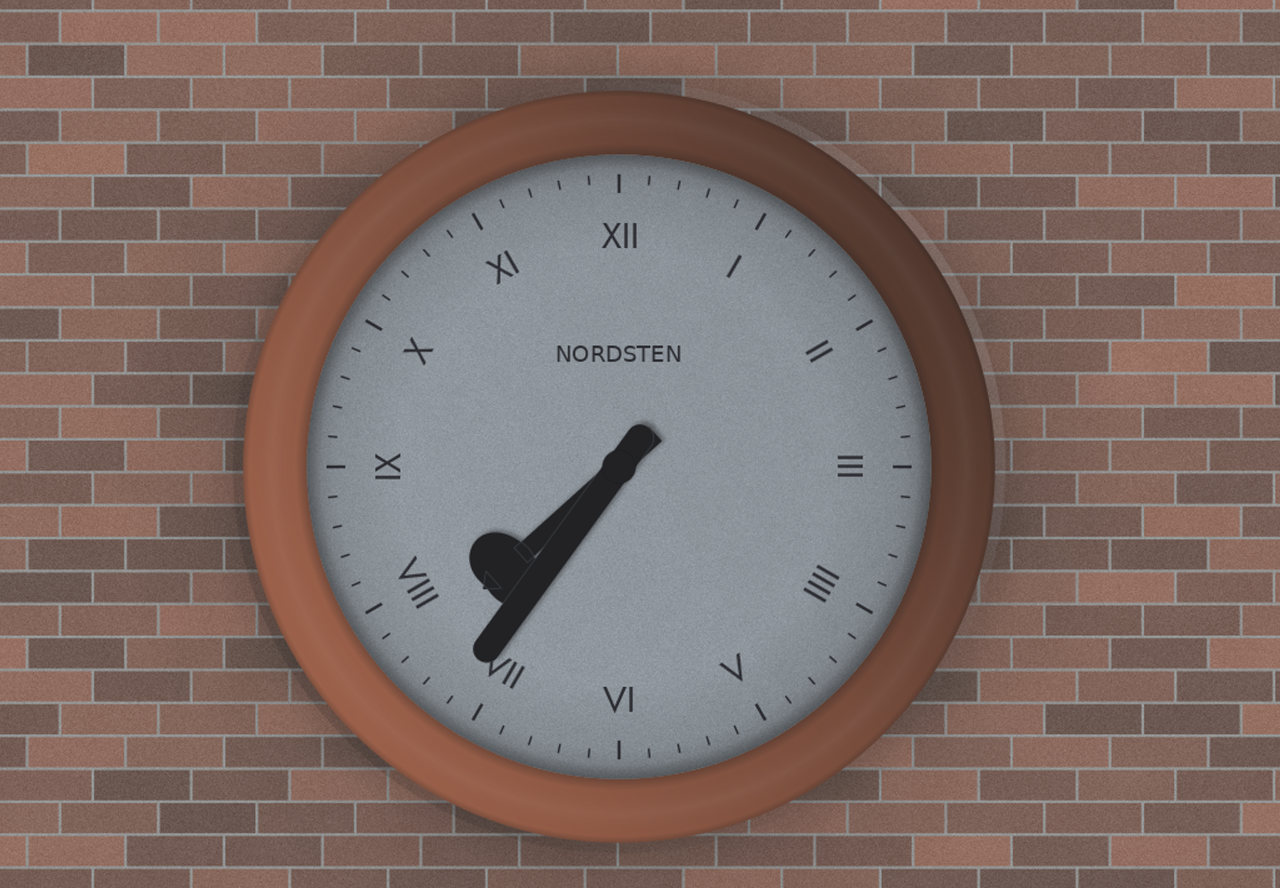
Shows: 7:36
